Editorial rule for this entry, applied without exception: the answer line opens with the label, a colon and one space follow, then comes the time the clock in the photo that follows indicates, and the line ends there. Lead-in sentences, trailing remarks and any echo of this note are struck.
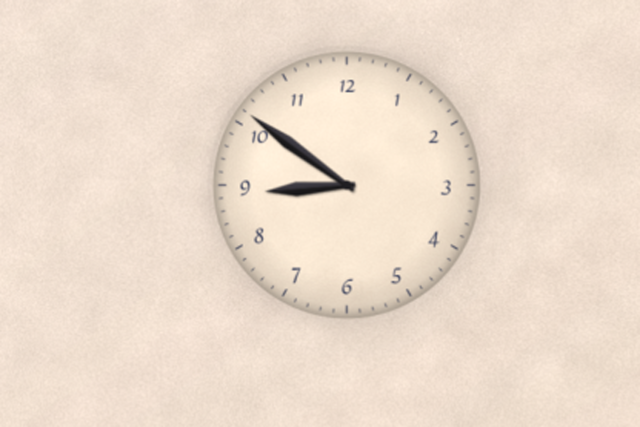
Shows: 8:51
